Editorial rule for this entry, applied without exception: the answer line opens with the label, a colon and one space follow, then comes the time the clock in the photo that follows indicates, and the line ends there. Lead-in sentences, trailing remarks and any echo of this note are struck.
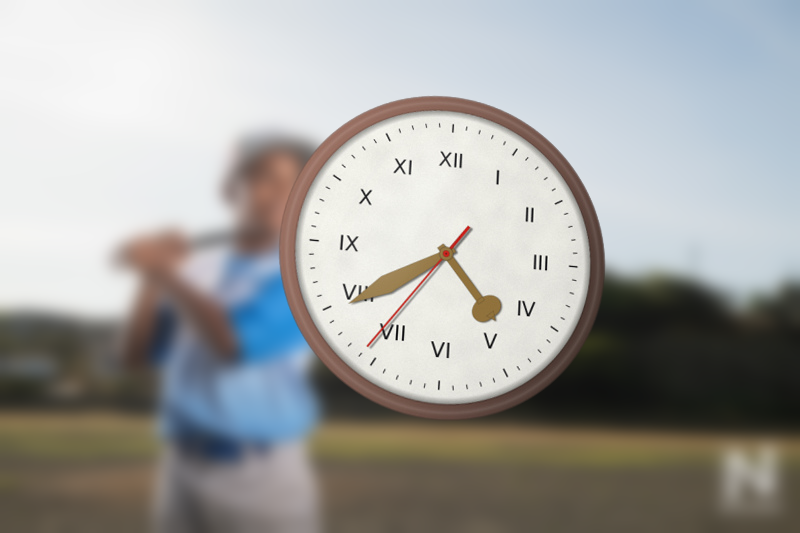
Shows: 4:39:36
